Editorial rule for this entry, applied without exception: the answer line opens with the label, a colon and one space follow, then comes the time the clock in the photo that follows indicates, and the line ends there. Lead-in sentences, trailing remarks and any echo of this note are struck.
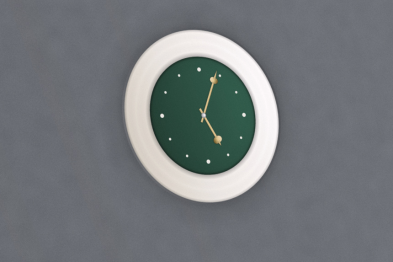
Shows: 5:04
